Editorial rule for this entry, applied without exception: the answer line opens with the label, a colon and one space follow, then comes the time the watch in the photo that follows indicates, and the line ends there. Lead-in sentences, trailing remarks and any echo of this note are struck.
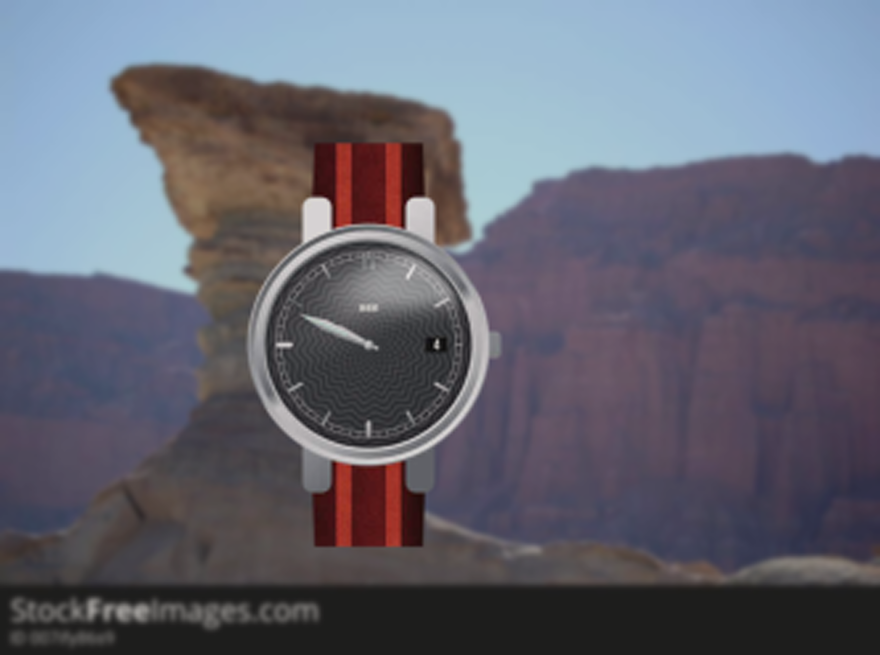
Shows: 9:49
